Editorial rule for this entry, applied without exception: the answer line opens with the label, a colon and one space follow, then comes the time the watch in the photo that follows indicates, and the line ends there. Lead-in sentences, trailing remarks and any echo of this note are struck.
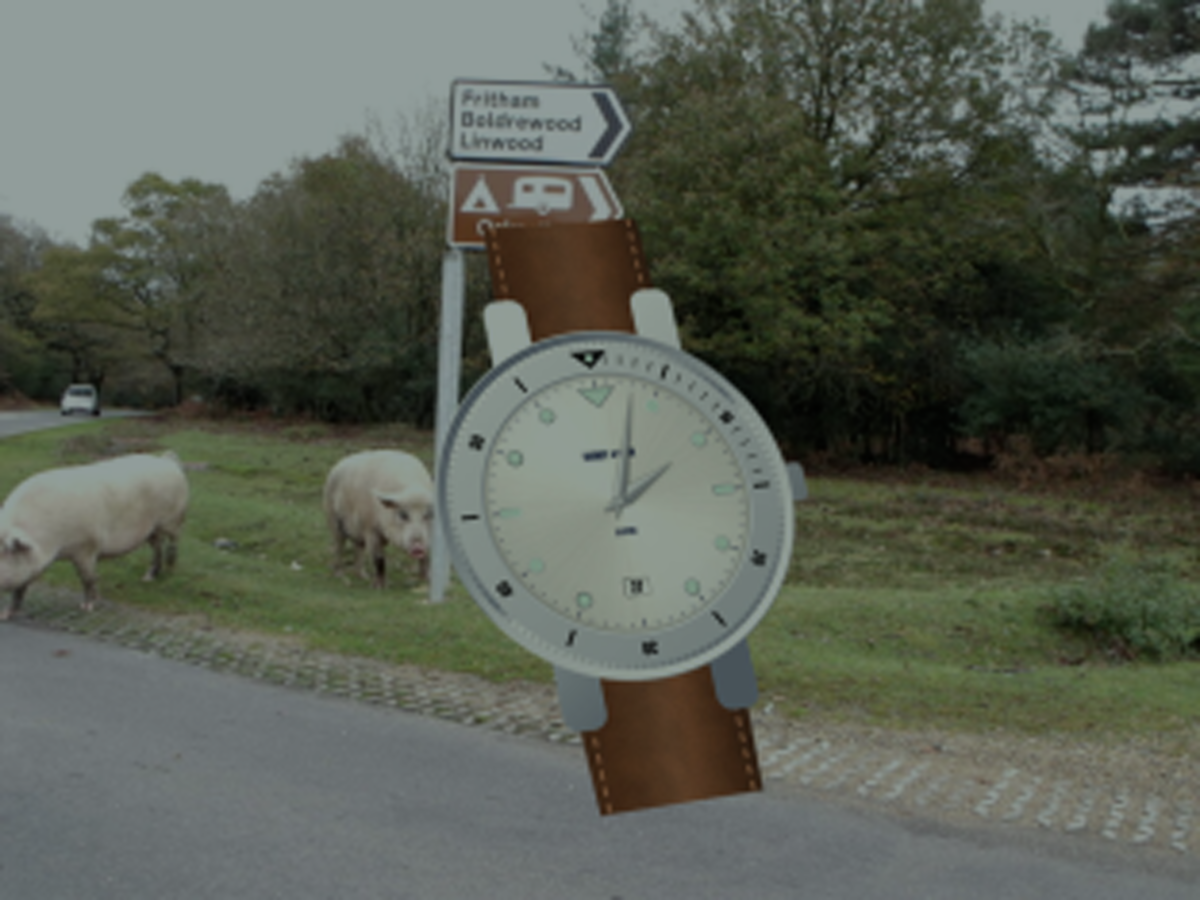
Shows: 2:03
